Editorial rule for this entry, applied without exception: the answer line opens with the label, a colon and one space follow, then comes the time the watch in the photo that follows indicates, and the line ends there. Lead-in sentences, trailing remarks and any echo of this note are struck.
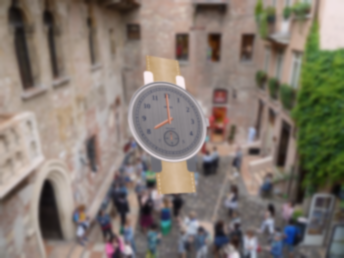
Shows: 8:00
